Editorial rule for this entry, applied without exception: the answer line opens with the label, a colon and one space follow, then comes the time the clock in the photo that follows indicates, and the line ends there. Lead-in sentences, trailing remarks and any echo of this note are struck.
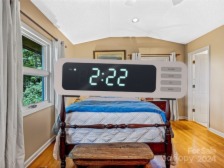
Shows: 2:22
